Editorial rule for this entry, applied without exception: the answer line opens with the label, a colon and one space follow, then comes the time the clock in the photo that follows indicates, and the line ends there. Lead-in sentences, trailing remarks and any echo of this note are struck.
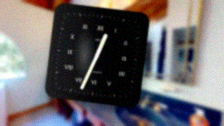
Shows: 12:33
